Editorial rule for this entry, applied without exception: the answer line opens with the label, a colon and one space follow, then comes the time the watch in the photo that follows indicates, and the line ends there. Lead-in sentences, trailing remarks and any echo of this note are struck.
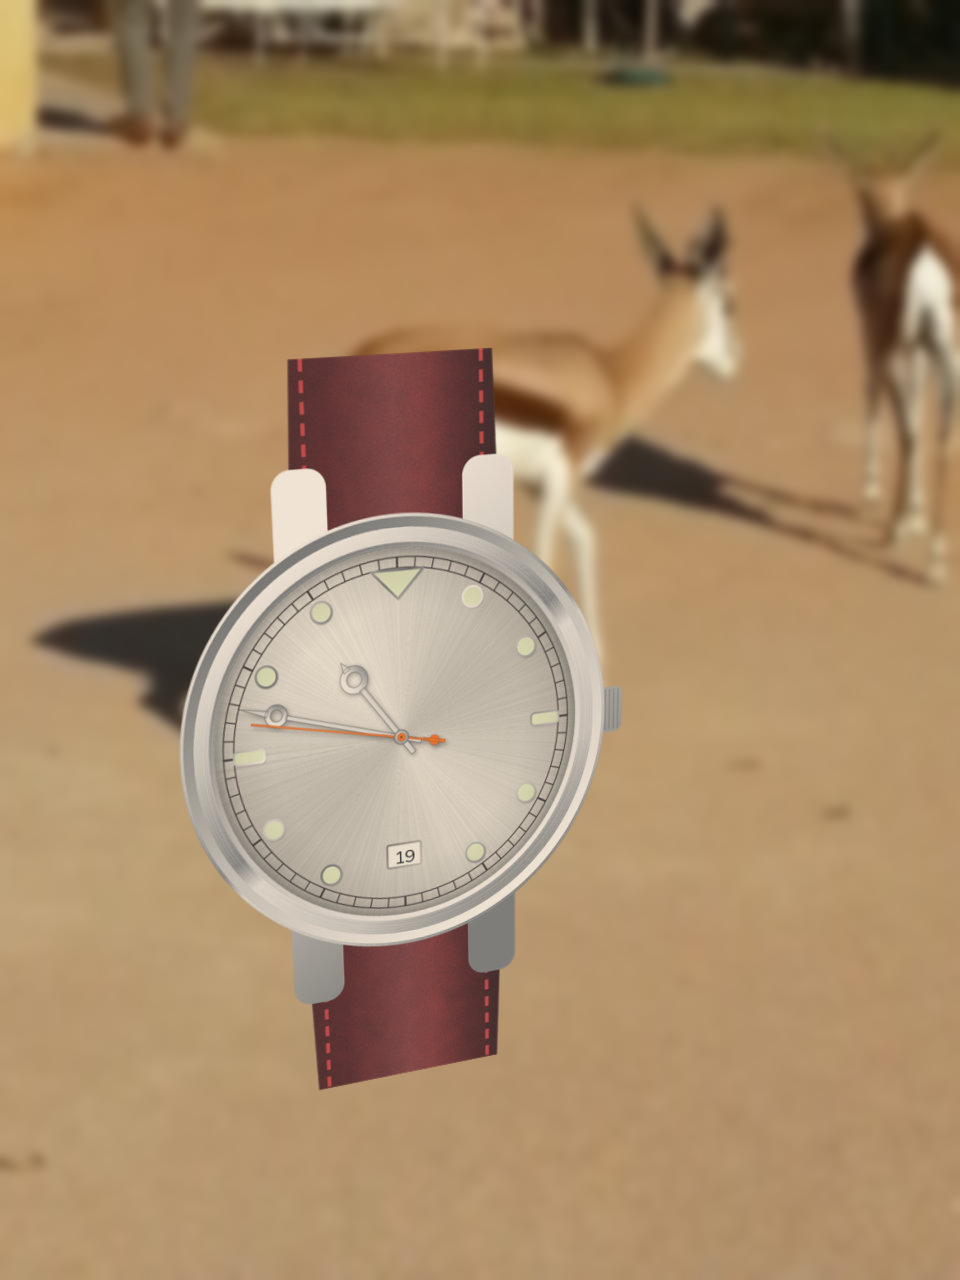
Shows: 10:47:47
